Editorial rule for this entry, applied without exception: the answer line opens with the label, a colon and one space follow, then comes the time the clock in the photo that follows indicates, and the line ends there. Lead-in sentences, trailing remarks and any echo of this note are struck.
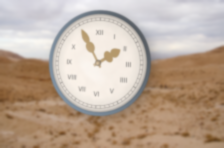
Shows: 1:55
